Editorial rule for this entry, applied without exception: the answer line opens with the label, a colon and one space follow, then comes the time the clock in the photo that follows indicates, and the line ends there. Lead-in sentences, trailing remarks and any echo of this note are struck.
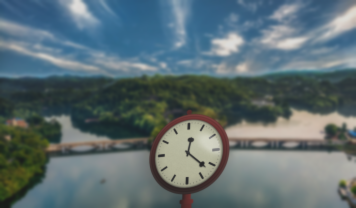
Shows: 12:22
